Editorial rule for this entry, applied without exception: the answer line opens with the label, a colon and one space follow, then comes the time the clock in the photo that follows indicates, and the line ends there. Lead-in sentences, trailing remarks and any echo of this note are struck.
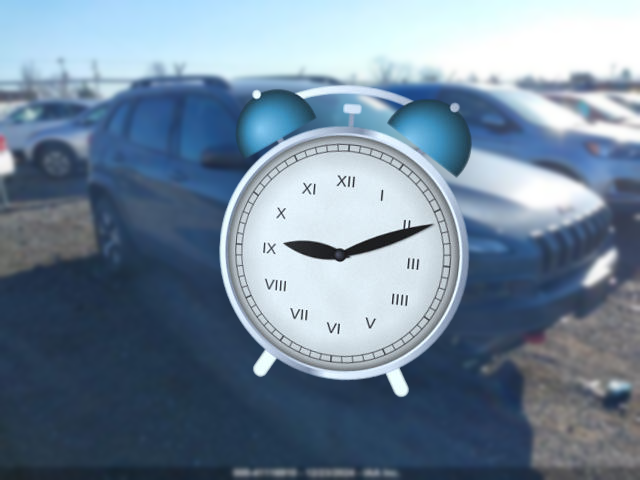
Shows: 9:11
